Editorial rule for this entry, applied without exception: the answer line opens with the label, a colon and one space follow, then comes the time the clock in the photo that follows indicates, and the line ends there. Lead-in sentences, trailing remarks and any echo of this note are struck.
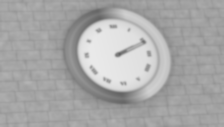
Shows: 2:11
